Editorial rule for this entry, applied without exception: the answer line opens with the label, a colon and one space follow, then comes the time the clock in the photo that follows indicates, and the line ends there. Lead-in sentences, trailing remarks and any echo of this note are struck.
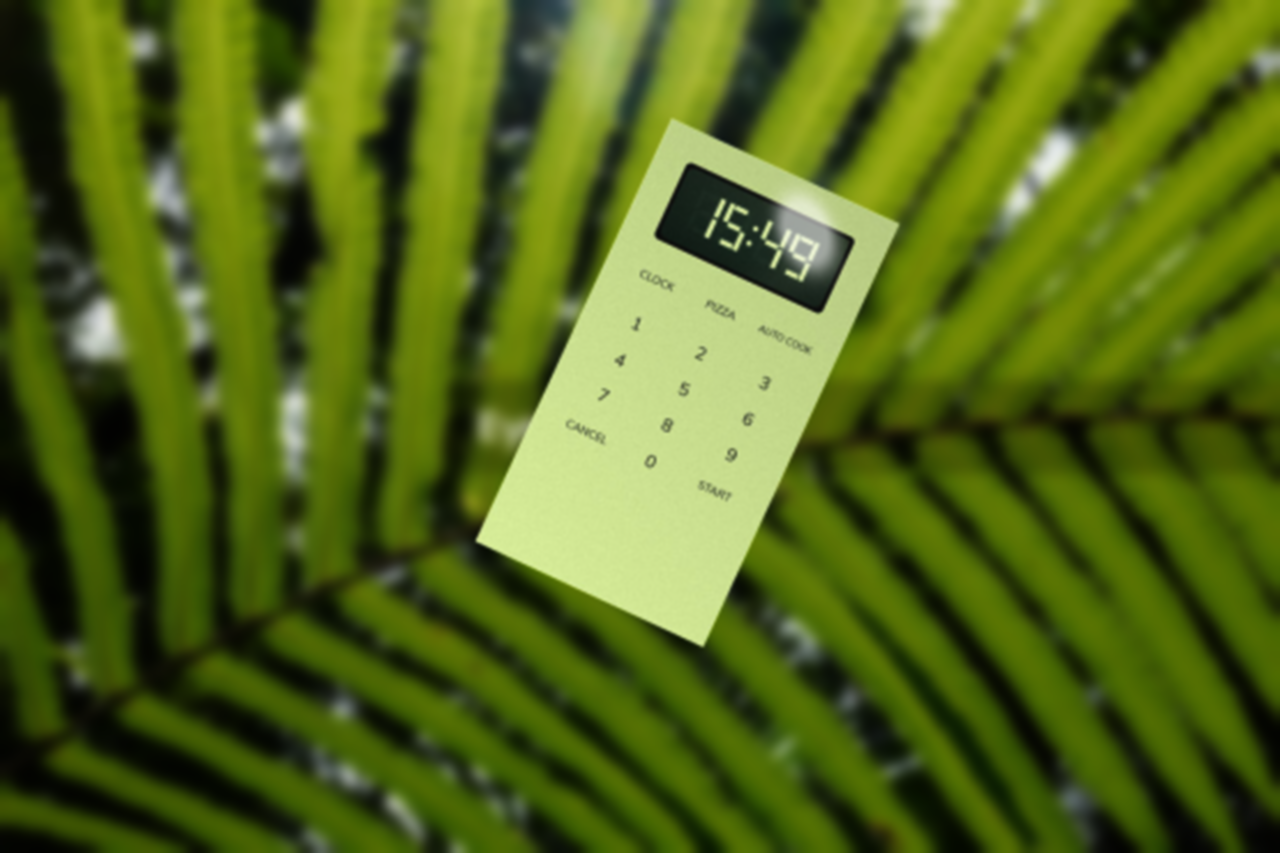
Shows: 15:49
